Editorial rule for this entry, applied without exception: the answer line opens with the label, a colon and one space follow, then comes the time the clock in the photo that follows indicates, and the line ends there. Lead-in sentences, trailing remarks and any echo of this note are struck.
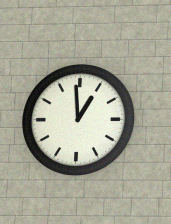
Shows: 12:59
